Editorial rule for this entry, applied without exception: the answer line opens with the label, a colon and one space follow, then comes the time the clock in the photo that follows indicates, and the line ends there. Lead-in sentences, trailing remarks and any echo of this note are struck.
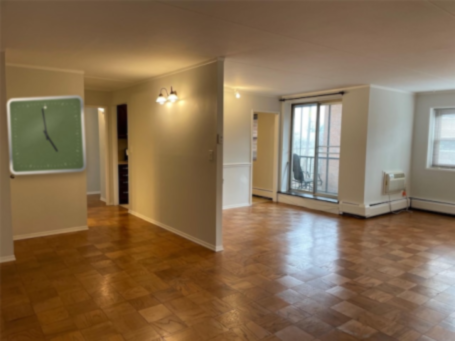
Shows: 4:59
